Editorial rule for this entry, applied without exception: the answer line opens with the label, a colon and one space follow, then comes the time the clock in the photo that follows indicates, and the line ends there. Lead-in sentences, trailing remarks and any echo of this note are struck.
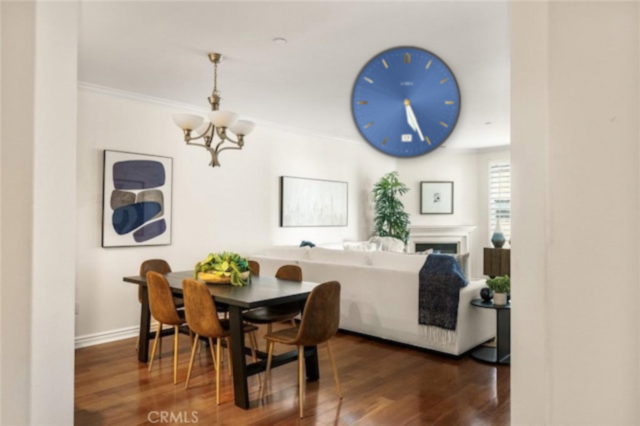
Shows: 5:26
